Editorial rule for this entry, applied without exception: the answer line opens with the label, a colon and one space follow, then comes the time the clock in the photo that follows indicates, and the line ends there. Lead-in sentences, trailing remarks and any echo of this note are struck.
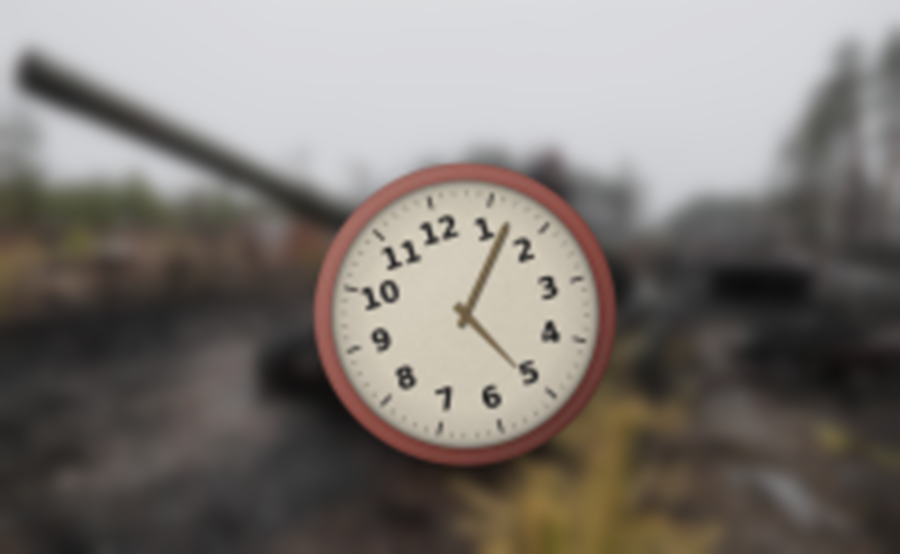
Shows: 5:07
